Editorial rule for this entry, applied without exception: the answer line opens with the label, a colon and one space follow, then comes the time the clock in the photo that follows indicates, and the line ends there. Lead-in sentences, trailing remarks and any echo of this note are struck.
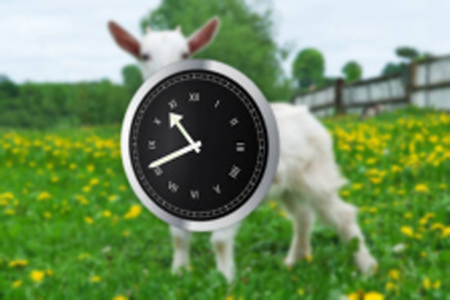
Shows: 10:41
